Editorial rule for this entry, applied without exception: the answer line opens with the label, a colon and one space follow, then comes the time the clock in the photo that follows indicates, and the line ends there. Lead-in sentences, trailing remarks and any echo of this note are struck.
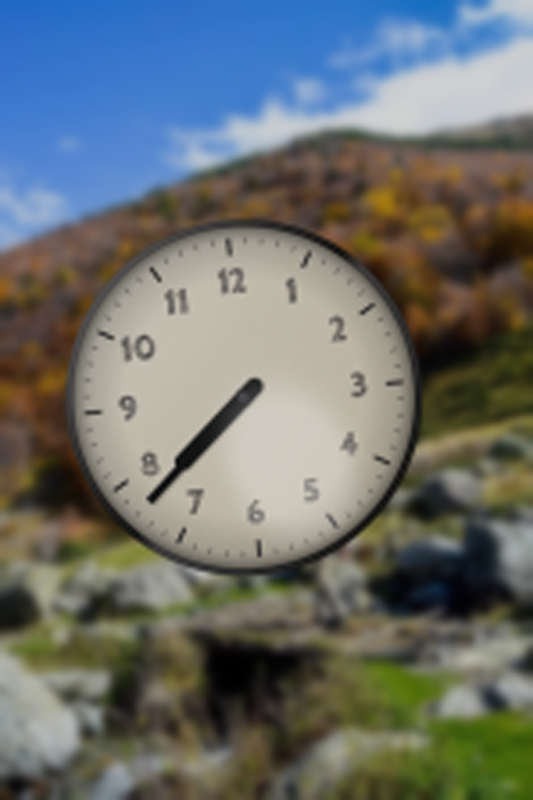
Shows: 7:38
